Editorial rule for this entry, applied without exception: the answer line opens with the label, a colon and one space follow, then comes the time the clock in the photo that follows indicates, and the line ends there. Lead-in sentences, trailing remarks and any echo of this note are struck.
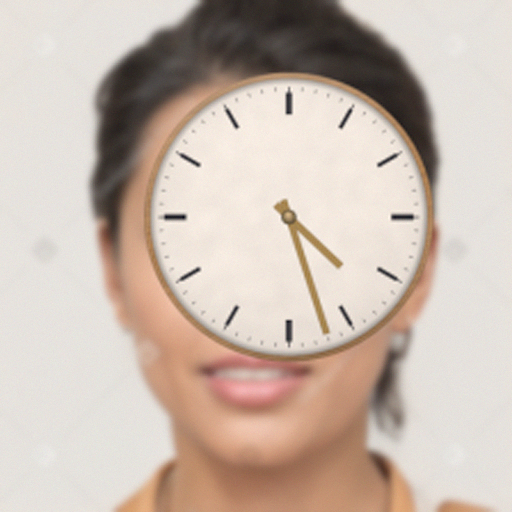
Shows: 4:27
